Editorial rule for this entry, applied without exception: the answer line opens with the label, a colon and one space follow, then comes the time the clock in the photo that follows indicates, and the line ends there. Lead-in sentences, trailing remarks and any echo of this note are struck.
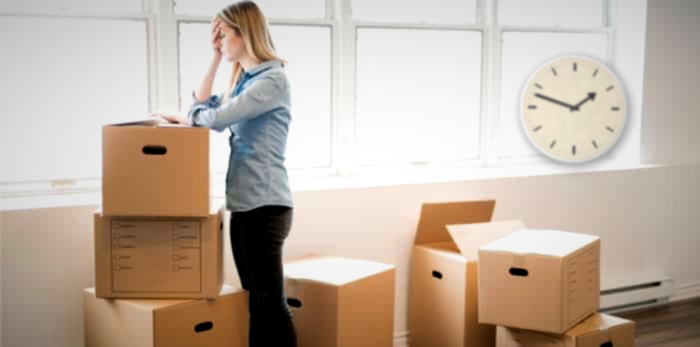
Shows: 1:48
